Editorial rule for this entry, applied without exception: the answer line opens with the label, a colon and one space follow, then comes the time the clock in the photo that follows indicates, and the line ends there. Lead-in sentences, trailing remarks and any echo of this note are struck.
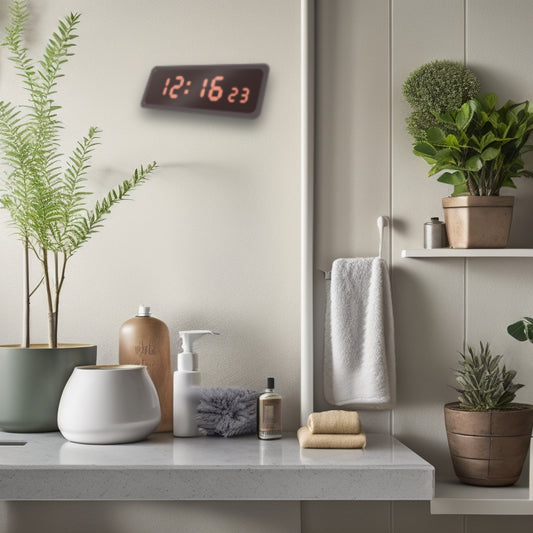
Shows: 12:16:23
